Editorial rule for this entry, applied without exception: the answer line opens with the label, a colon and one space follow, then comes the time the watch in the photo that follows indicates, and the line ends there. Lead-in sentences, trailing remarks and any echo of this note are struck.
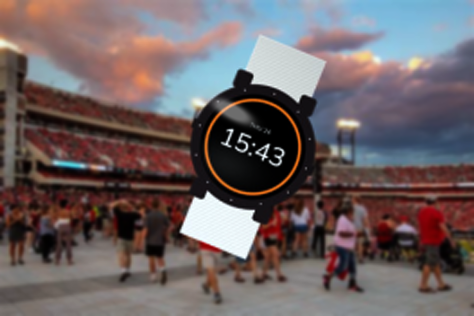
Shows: 15:43
